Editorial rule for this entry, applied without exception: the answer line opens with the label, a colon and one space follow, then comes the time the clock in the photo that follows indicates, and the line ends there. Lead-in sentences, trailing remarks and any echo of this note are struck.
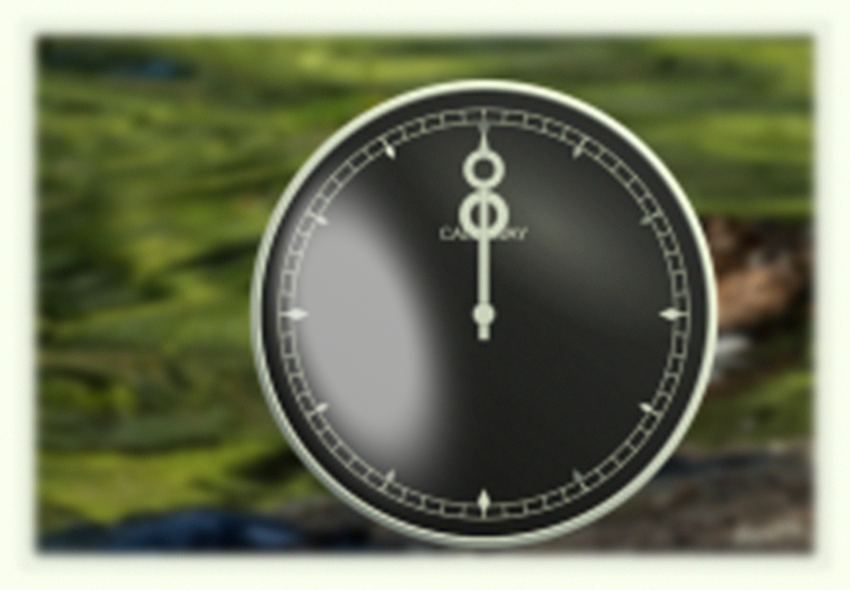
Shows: 12:00
